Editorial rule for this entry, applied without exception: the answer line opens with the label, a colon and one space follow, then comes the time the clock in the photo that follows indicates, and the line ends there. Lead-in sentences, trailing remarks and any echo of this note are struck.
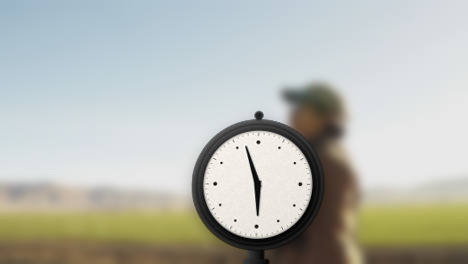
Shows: 5:57
